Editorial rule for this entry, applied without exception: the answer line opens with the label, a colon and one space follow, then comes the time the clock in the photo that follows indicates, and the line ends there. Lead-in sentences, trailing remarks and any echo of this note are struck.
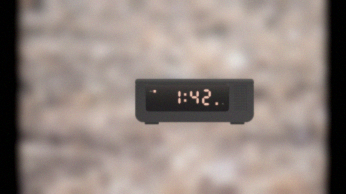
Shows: 1:42
